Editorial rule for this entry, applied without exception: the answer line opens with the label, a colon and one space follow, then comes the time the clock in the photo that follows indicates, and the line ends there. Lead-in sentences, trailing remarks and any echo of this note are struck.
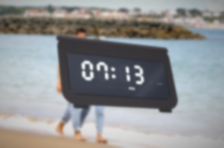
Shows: 7:13
